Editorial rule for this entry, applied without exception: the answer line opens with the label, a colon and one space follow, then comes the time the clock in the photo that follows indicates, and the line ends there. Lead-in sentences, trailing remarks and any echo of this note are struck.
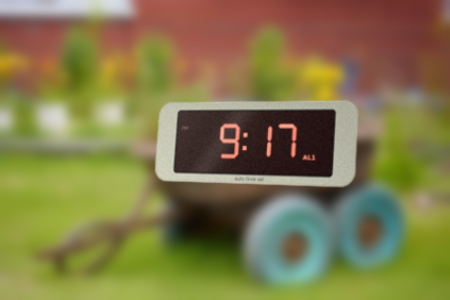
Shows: 9:17
